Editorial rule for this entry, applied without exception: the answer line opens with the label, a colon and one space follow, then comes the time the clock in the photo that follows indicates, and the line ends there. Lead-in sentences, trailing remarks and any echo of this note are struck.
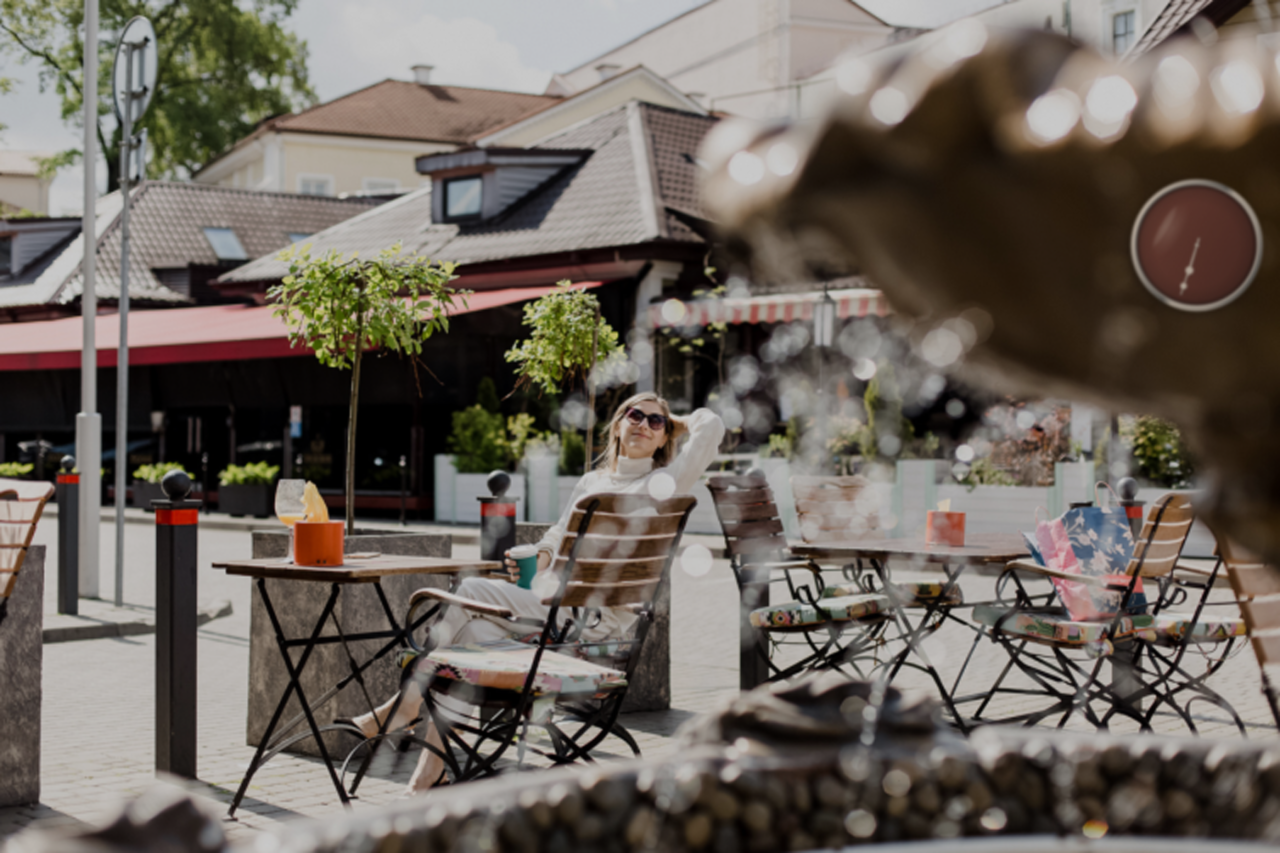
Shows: 6:33
